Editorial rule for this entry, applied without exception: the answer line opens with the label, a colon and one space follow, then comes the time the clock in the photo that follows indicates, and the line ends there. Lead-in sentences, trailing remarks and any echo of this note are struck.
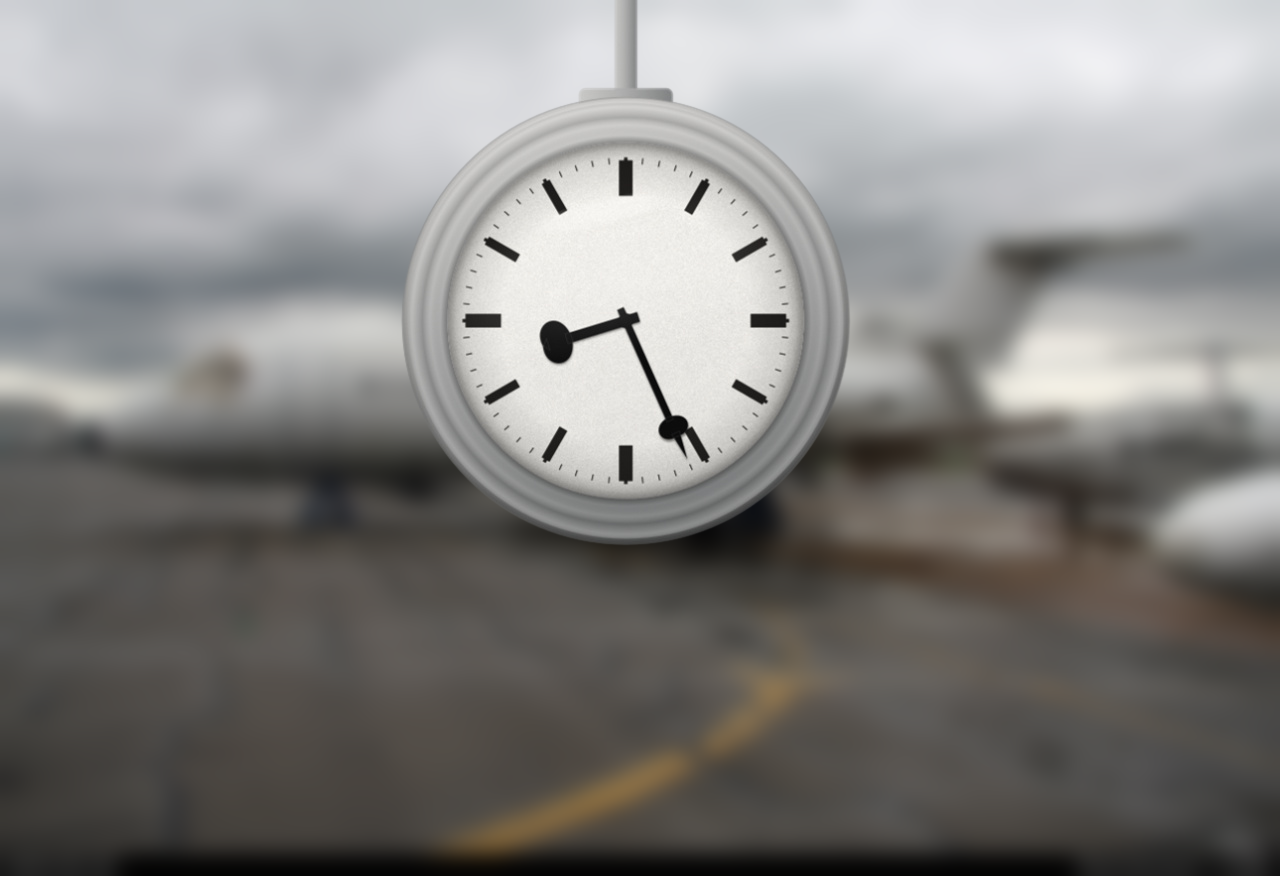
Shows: 8:26
